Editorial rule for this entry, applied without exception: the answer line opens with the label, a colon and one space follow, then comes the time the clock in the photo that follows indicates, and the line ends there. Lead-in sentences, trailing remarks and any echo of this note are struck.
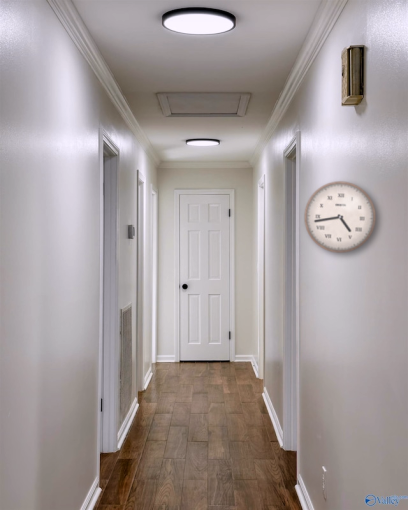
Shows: 4:43
